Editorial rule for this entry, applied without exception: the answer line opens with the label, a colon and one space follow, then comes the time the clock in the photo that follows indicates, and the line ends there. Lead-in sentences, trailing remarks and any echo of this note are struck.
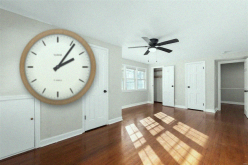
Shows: 2:06
